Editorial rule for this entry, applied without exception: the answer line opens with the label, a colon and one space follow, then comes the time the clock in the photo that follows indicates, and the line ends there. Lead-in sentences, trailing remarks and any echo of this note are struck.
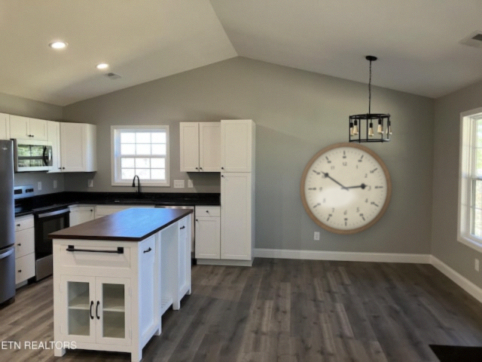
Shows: 2:51
